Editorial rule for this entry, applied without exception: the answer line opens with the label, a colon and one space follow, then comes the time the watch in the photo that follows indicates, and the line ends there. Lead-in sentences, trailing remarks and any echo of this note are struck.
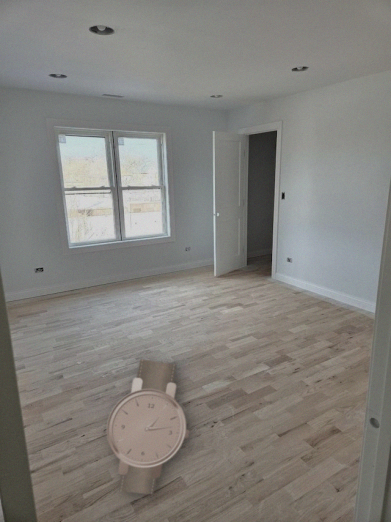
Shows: 1:13
